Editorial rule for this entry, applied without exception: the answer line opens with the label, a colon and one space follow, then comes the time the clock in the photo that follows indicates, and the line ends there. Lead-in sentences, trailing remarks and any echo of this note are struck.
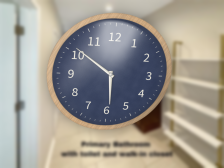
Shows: 5:51
